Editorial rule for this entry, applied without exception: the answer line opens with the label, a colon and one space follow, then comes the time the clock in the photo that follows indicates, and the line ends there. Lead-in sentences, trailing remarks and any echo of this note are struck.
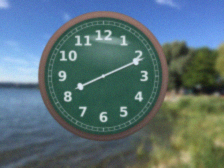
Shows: 8:11
